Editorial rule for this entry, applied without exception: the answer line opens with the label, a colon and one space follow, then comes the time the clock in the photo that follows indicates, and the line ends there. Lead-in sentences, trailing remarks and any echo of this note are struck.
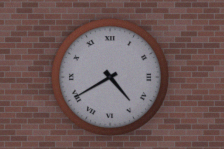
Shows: 4:40
